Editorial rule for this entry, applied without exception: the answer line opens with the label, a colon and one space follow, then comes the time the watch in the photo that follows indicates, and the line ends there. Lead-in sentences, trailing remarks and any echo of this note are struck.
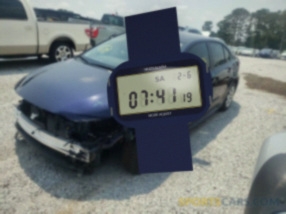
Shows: 7:41
